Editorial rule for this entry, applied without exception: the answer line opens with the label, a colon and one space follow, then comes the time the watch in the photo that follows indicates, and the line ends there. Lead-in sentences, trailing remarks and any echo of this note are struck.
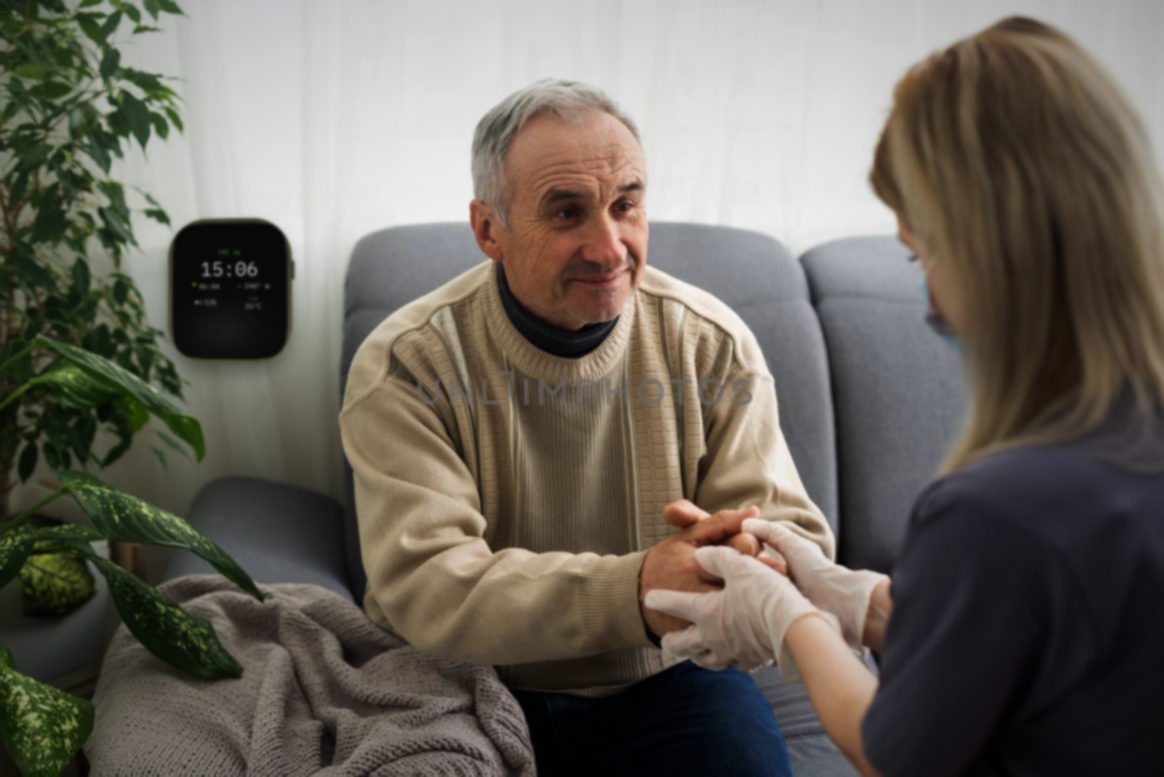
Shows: 15:06
